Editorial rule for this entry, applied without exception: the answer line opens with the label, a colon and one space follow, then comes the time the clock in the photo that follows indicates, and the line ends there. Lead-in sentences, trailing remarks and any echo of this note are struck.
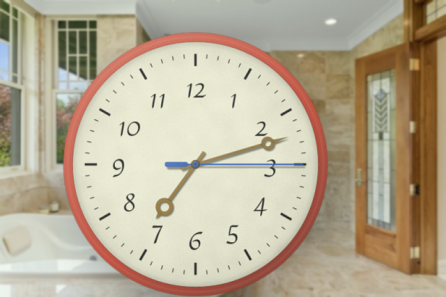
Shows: 7:12:15
